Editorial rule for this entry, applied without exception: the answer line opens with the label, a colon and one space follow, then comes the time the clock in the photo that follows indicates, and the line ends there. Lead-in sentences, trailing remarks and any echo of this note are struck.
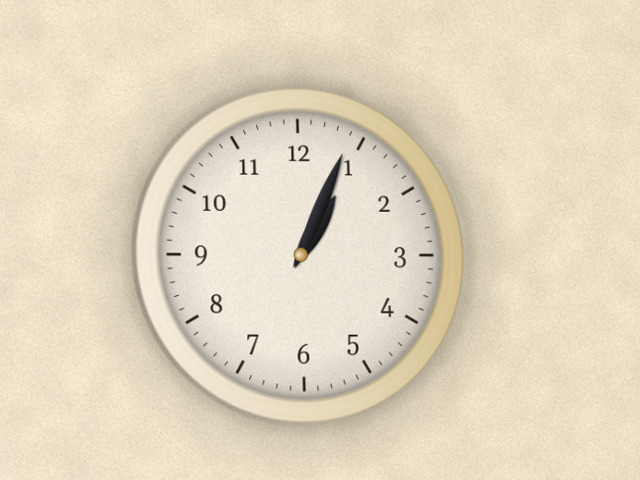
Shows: 1:04
